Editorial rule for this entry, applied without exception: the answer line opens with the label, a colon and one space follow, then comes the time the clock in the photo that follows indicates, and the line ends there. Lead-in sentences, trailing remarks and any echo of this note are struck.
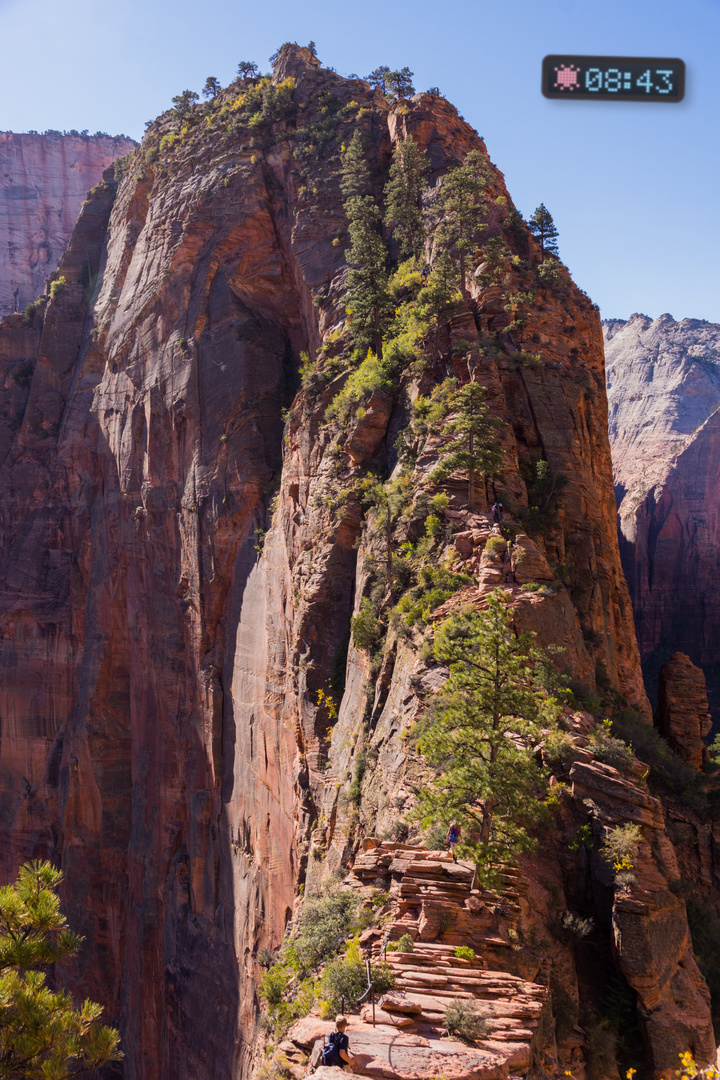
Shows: 8:43
